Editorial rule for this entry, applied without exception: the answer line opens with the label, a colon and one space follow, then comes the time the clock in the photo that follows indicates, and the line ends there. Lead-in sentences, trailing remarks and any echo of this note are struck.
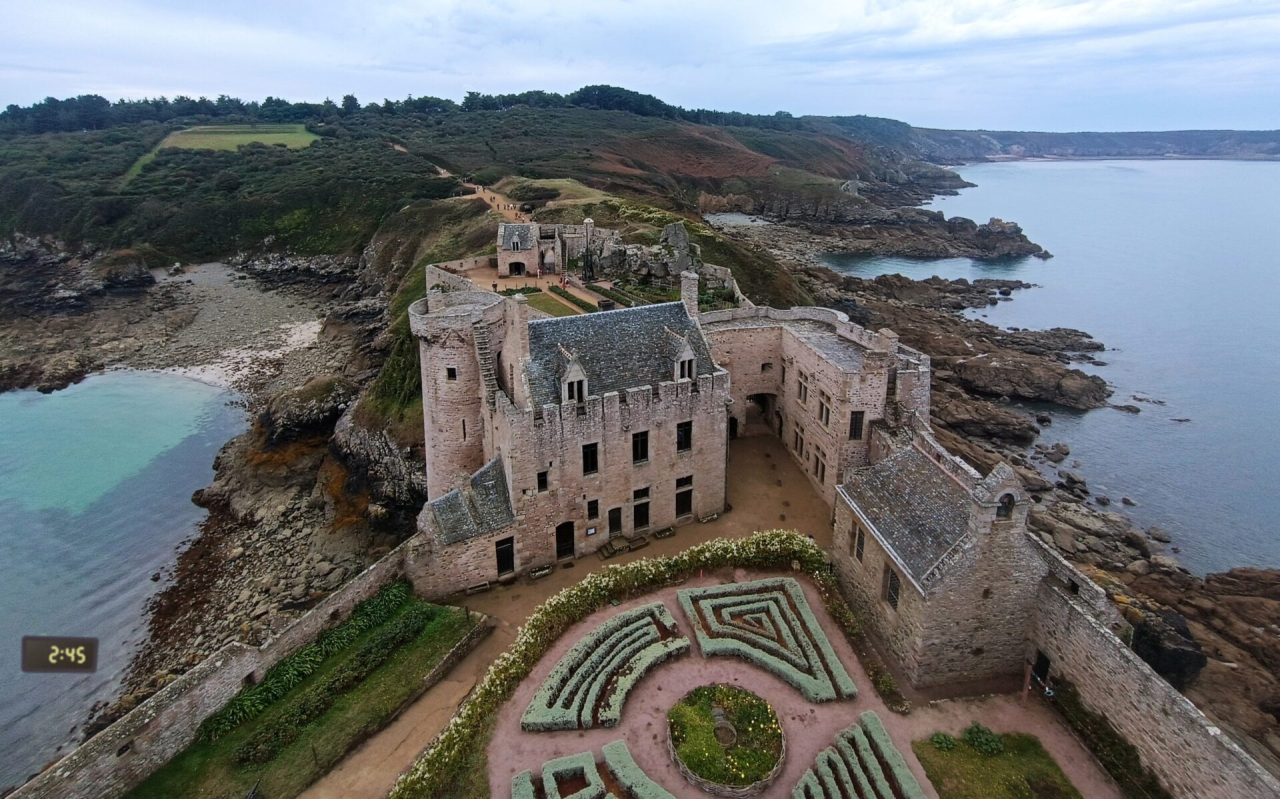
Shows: 2:45
